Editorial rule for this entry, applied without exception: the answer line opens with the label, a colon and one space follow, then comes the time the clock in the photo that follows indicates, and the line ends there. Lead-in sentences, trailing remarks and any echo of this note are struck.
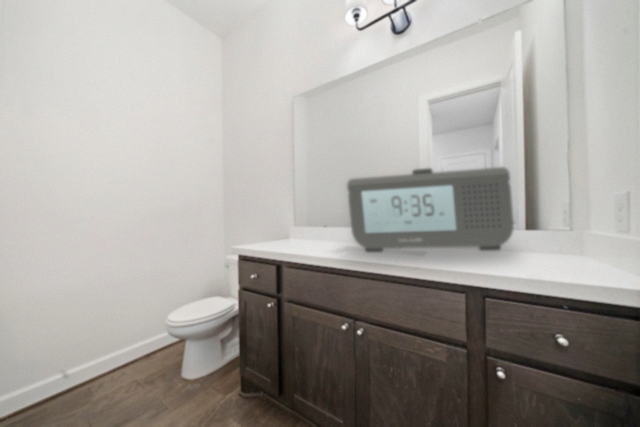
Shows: 9:35
